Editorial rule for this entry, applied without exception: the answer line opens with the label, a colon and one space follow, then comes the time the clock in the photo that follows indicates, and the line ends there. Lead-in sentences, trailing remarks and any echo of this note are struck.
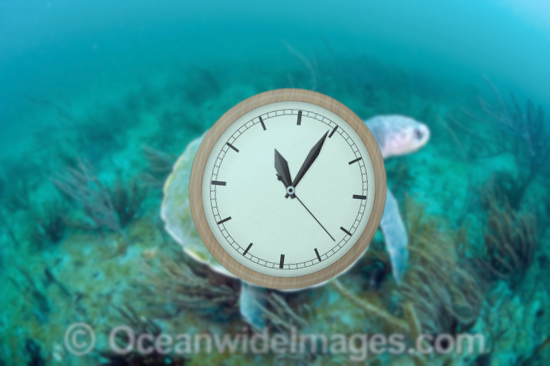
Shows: 11:04:22
